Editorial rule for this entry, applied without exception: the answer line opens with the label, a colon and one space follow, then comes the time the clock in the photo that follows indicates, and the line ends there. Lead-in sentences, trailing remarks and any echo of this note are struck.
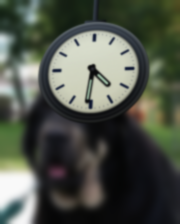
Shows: 4:31
